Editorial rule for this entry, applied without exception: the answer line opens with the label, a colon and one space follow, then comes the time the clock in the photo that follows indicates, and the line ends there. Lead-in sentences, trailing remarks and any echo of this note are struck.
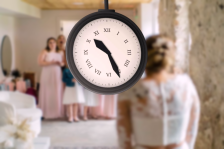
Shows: 10:26
